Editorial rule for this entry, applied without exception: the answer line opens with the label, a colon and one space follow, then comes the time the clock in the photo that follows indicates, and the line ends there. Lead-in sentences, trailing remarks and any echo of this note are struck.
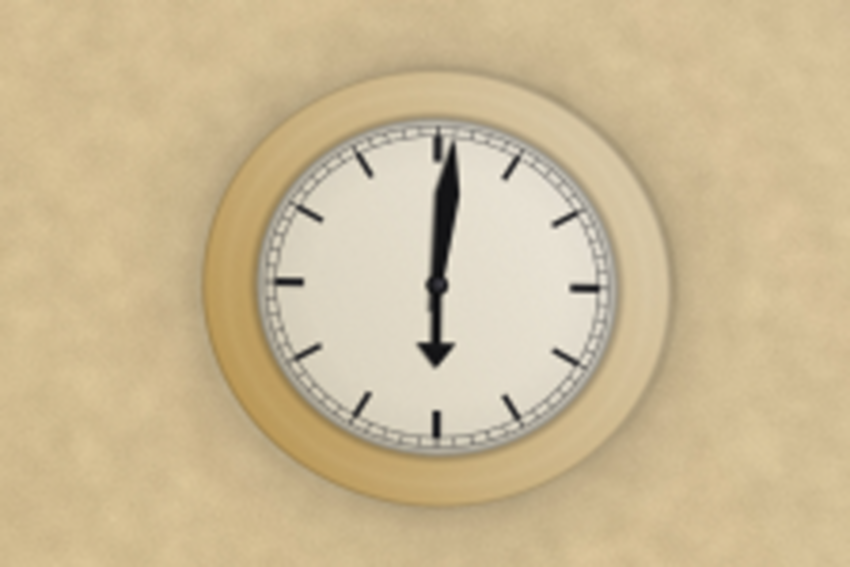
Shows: 6:01
